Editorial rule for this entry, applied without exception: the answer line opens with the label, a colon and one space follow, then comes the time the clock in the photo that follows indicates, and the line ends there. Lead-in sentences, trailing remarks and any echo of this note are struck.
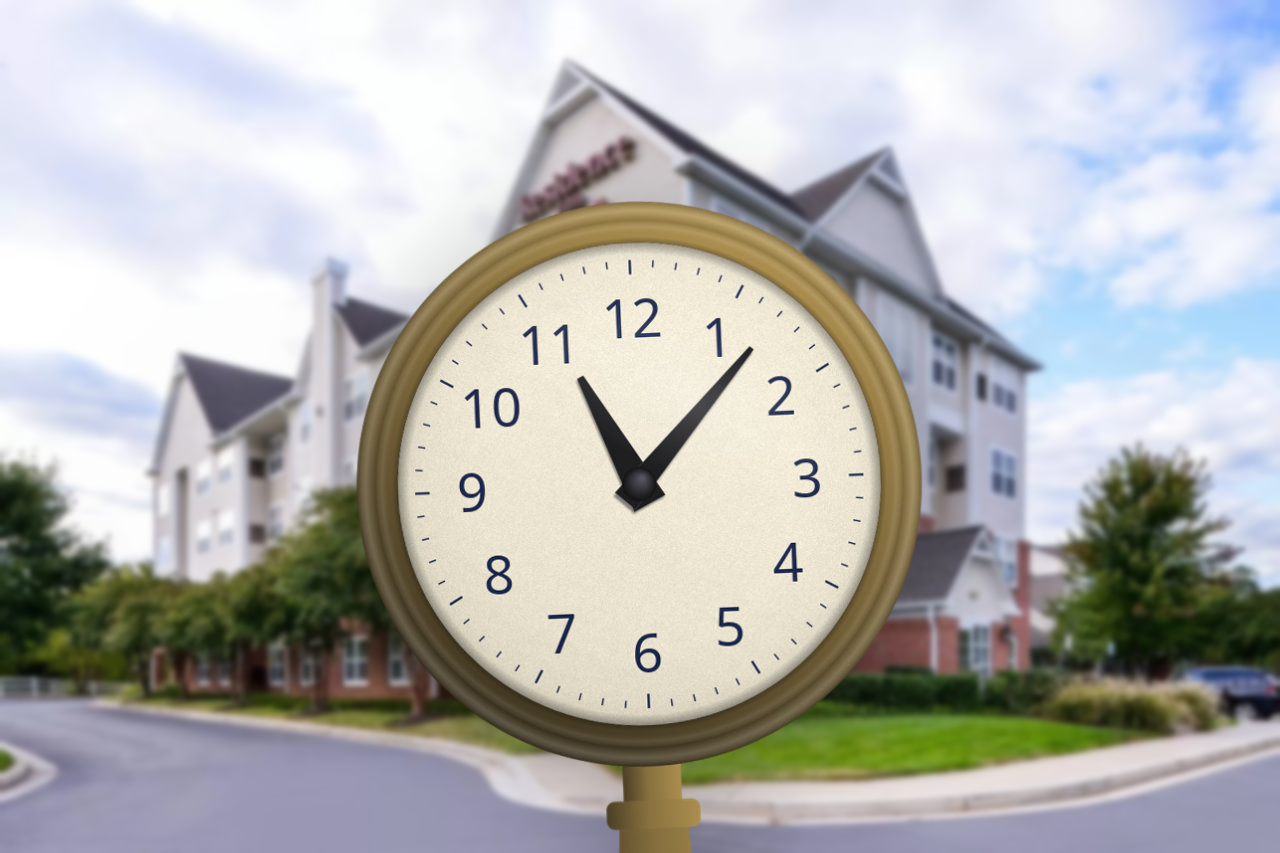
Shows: 11:07
